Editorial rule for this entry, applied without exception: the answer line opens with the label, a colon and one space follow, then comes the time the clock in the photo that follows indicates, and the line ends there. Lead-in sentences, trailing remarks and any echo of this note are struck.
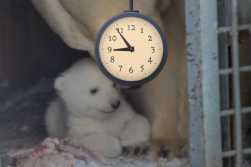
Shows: 8:54
